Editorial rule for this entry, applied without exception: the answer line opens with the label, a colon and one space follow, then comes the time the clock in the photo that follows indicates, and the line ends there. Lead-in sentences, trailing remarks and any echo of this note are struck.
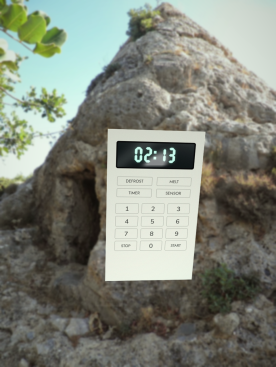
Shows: 2:13
